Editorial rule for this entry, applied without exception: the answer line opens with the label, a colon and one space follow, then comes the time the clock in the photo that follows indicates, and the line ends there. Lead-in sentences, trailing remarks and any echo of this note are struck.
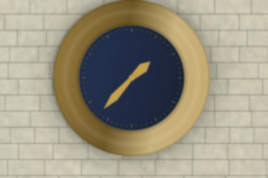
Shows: 1:37
